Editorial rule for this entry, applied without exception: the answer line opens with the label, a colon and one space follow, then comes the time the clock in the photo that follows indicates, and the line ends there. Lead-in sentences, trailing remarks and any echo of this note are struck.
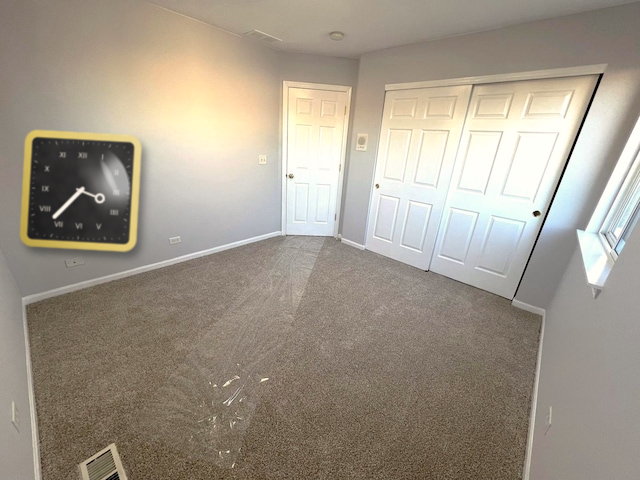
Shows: 3:37
